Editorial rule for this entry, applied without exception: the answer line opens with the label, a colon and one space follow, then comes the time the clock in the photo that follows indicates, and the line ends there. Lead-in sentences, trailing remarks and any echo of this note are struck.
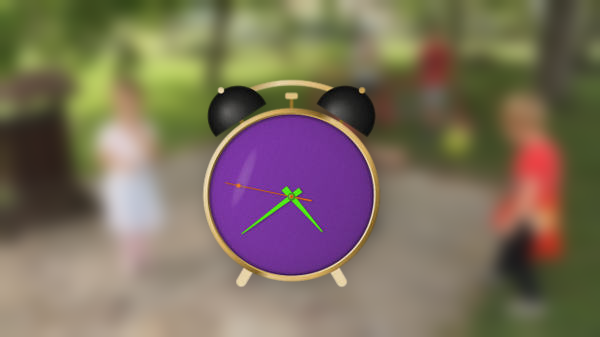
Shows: 4:38:47
